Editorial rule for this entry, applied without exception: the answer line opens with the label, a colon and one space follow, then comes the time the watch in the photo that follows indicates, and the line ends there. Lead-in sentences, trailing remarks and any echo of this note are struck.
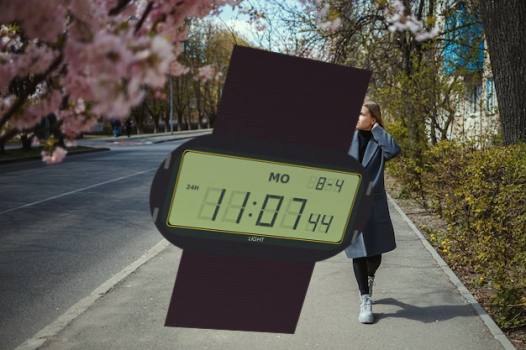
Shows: 11:07:44
